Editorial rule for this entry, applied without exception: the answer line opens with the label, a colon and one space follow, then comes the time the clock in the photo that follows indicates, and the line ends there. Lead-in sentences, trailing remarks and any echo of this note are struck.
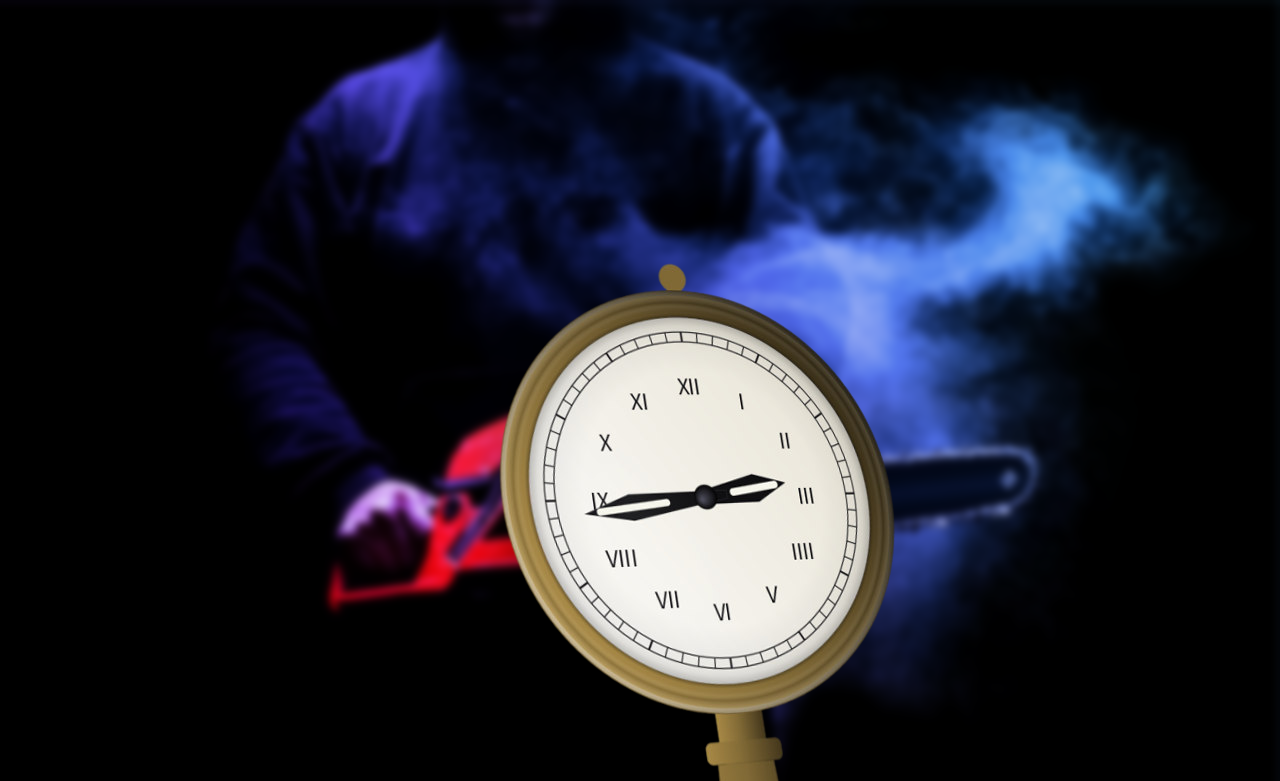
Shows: 2:44
